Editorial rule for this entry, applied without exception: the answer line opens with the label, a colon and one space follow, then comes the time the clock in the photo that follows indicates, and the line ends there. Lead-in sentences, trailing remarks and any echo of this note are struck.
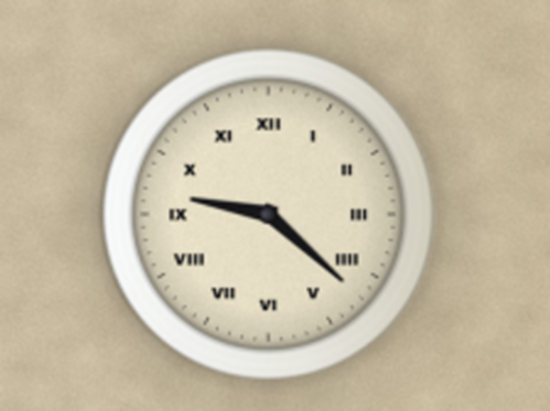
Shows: 9:22
